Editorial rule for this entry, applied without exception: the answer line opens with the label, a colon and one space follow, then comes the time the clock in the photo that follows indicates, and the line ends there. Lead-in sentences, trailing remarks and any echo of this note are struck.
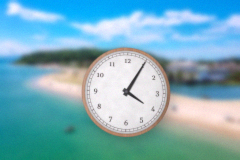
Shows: 4:05
